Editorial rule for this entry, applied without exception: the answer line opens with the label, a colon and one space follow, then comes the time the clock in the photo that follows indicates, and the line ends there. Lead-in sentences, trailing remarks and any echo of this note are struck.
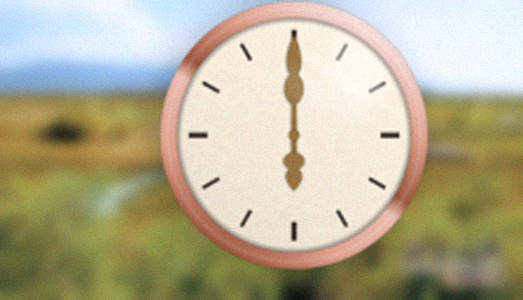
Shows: 6:00
